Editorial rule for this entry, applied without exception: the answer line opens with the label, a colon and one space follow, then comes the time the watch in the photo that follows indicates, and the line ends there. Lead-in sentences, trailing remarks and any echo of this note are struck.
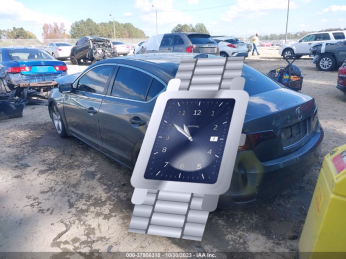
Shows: 10:51
